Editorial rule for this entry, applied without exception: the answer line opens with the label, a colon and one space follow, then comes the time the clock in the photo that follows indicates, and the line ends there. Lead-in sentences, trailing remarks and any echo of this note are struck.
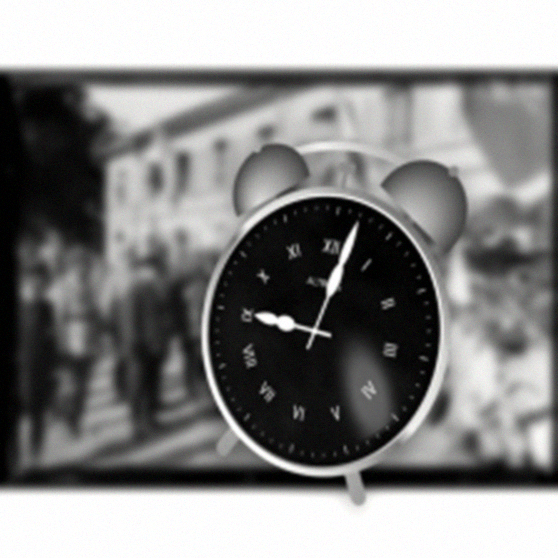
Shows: 9:02
